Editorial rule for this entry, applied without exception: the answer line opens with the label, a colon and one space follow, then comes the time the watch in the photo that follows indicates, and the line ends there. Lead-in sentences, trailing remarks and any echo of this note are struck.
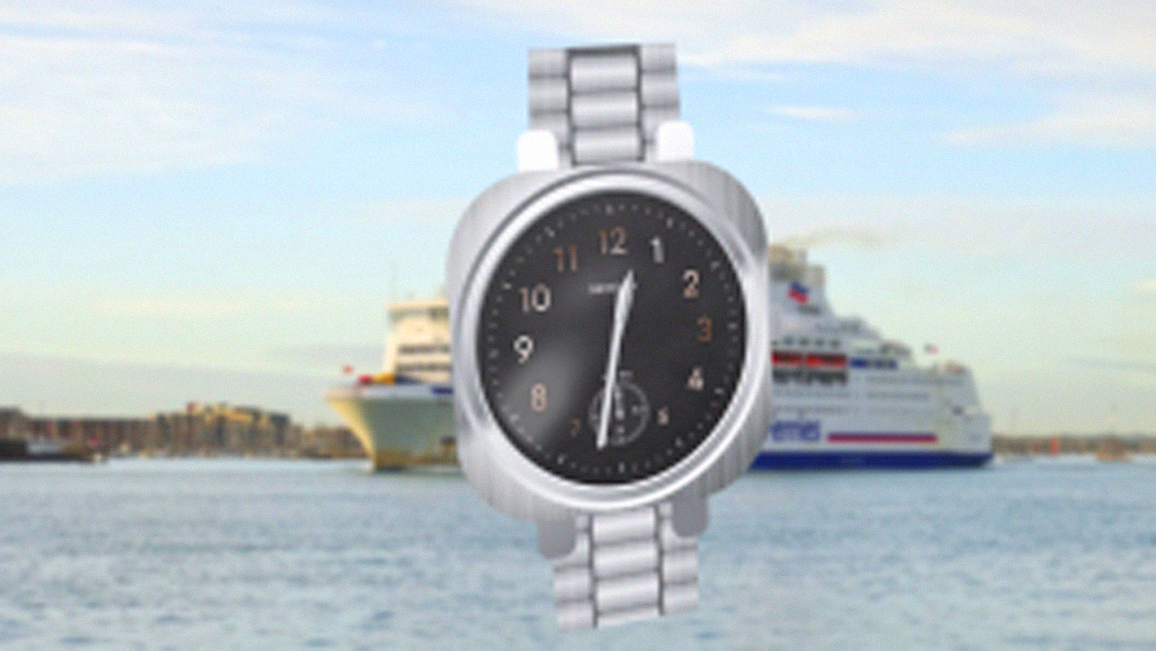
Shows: 12:32
